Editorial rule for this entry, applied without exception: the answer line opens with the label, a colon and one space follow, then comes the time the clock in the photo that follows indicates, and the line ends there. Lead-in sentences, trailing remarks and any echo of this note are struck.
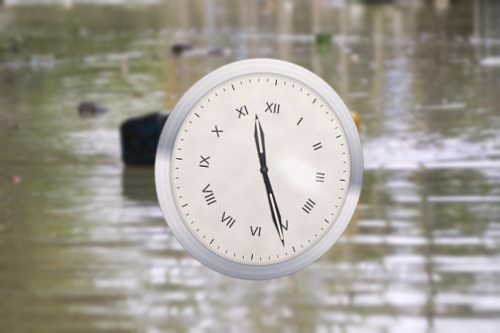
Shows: 11:26
